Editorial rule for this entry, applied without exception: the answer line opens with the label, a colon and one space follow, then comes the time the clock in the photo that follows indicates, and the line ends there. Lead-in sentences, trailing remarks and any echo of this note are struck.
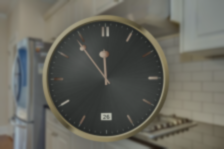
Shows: 11:54
